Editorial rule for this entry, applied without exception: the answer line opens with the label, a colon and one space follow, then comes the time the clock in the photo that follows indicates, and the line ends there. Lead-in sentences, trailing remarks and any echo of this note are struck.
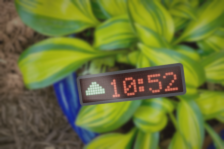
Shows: 10:52
